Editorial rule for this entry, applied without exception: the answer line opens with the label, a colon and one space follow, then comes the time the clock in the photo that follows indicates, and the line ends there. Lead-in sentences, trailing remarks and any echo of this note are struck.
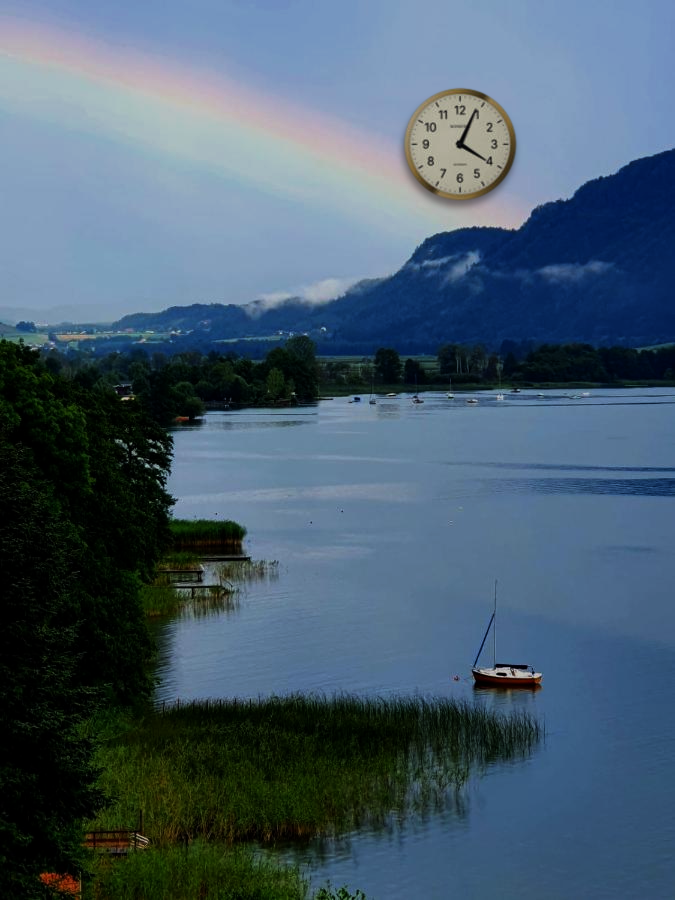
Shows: 4:04
